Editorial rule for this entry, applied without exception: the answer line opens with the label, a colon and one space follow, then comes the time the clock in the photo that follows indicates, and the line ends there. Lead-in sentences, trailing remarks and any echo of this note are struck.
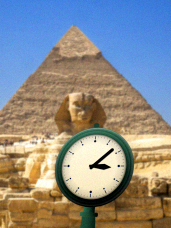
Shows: 3:08
